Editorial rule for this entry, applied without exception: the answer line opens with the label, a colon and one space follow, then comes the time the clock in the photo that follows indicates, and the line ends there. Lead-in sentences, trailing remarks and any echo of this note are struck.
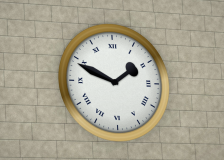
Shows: 1:49
